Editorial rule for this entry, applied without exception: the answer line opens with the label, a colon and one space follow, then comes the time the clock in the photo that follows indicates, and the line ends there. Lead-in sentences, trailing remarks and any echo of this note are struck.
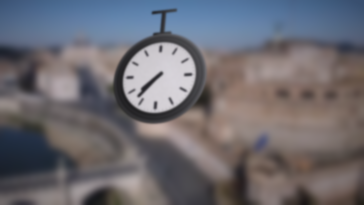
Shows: 7:37
